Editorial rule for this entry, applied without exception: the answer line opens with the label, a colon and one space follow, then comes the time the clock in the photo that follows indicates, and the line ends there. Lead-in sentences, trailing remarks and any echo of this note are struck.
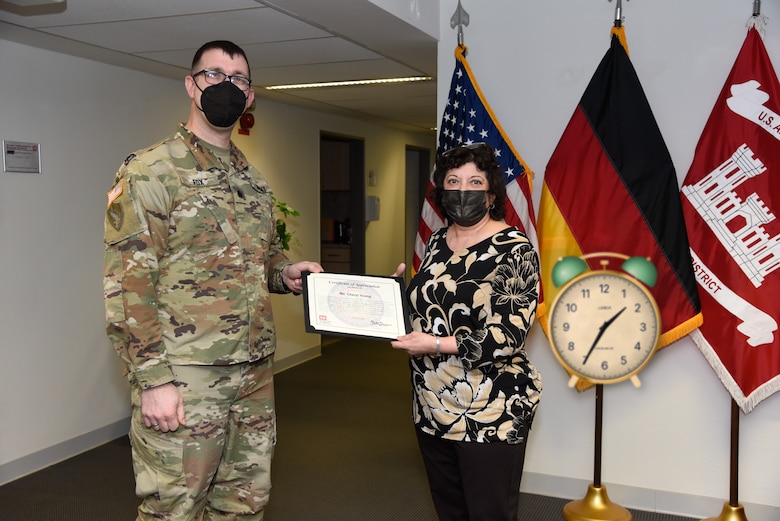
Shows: 1:35
